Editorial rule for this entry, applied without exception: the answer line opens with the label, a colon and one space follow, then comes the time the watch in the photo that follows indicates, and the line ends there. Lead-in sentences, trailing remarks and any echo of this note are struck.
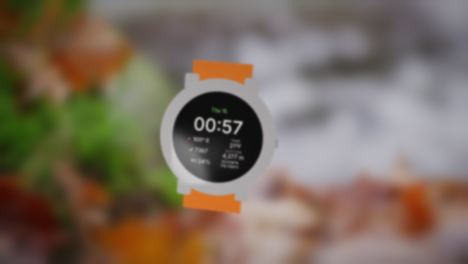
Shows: 0:57
